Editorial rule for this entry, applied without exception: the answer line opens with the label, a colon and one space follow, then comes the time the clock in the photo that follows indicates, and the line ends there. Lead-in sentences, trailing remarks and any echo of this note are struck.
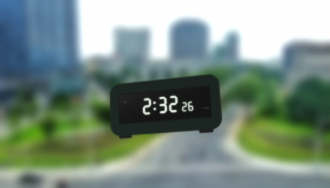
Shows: 2:32:26
